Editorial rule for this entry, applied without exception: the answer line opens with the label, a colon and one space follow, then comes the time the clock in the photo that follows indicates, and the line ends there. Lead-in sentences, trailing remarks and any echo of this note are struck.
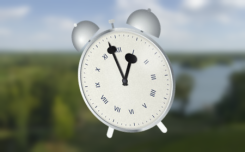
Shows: 12:58
